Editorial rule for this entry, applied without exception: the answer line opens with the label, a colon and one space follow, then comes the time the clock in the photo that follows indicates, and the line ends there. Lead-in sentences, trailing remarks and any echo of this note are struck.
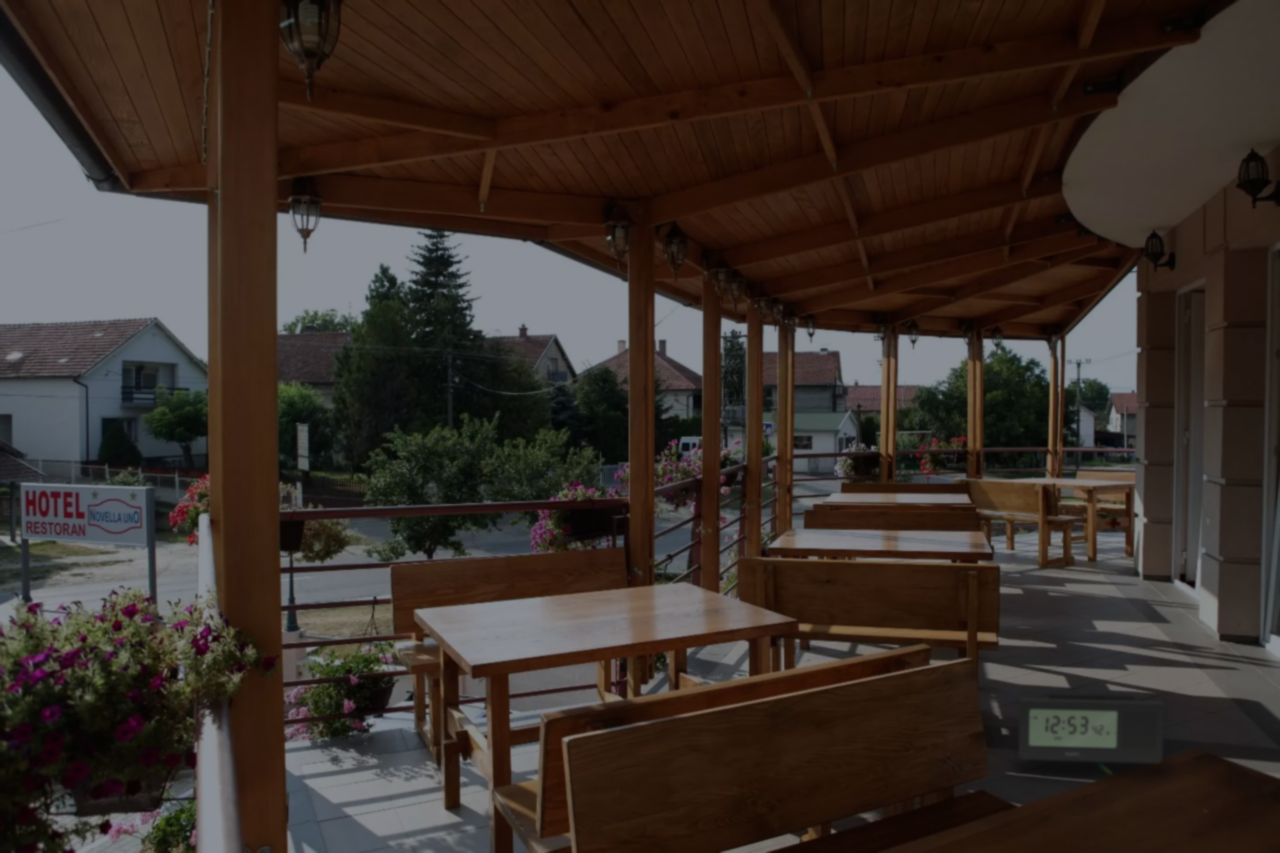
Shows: 12:53
